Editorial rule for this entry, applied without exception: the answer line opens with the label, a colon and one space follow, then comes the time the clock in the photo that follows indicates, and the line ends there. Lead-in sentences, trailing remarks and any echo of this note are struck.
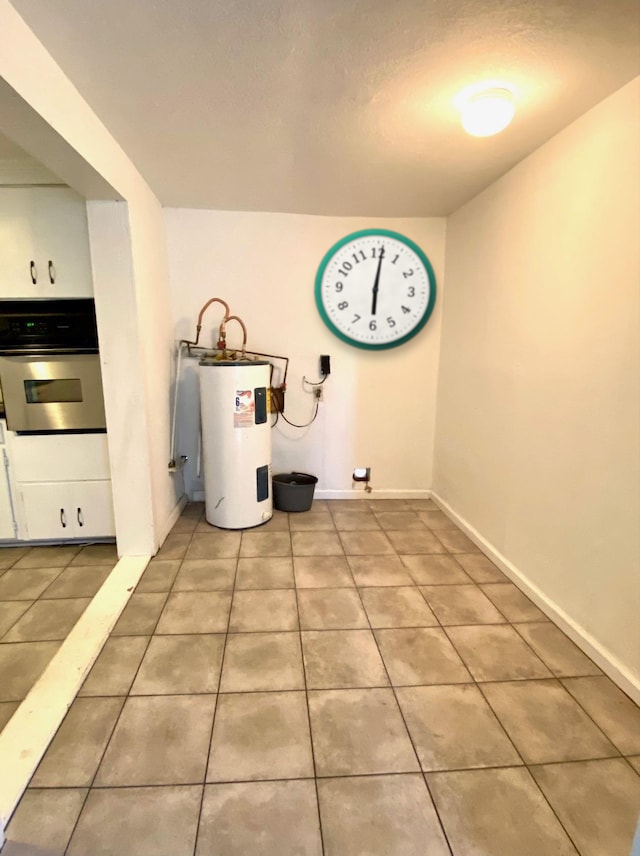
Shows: 6:01
